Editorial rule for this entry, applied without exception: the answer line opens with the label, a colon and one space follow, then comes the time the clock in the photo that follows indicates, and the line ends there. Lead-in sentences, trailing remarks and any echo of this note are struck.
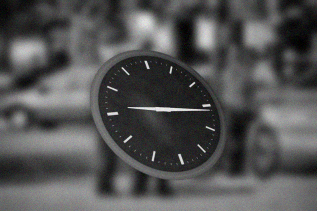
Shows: 9:16
